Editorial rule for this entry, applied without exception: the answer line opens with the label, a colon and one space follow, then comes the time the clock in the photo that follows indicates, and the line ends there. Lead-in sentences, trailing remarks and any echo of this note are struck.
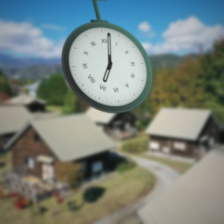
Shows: 7:02
